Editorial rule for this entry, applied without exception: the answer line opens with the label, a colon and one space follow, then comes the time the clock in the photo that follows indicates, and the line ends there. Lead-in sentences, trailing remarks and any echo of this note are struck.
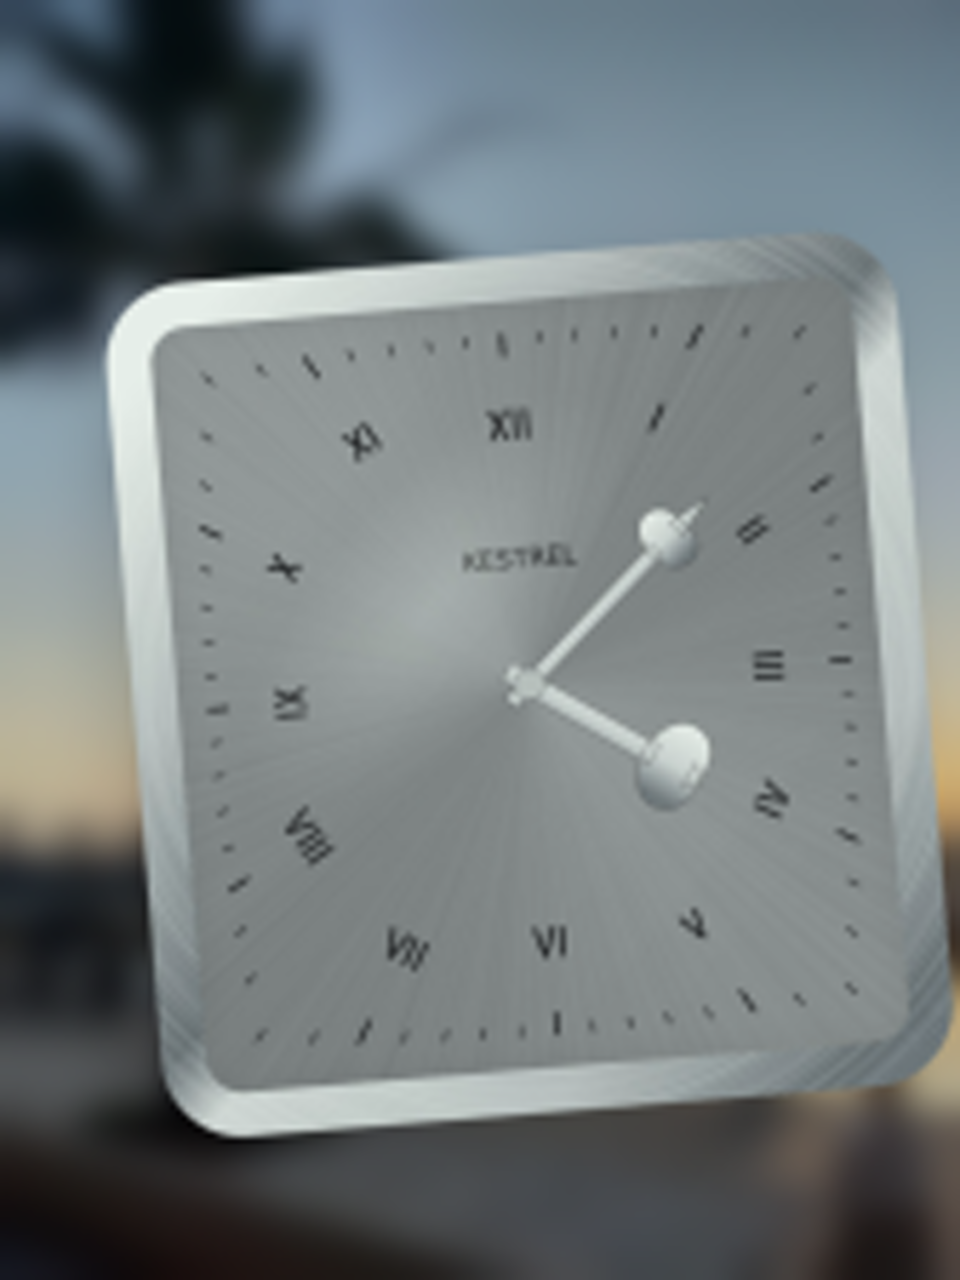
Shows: 4:08
